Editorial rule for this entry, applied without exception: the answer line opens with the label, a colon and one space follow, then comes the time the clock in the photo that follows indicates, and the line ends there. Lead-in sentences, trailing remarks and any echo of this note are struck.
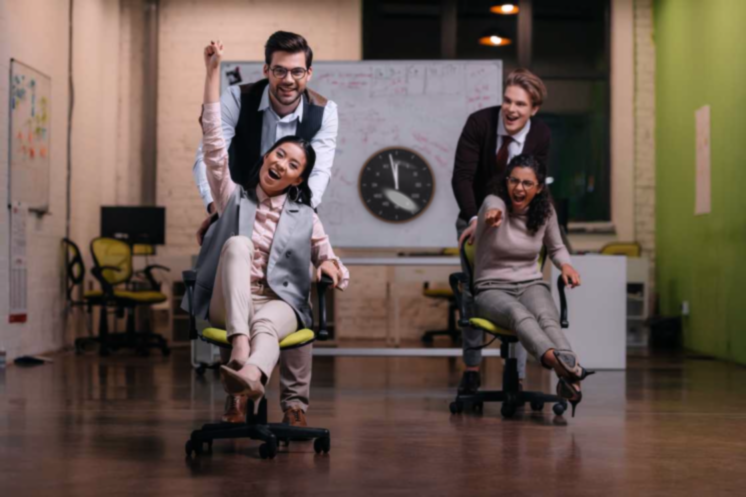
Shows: 11:58
